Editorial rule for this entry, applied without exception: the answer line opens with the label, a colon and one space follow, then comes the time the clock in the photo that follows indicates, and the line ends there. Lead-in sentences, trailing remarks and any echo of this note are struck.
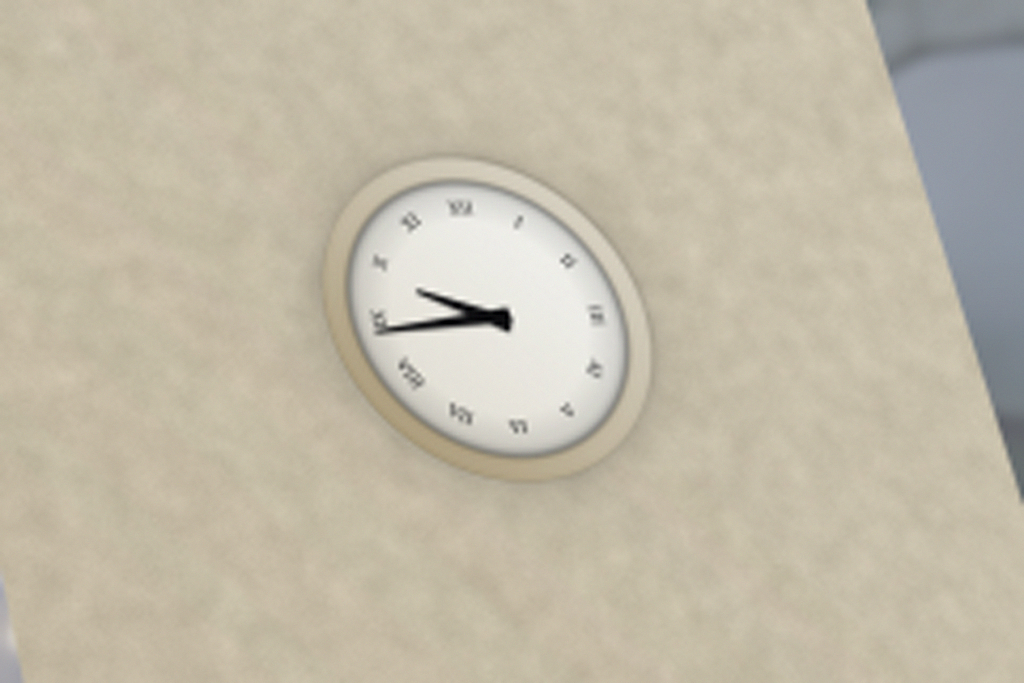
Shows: 9:44
